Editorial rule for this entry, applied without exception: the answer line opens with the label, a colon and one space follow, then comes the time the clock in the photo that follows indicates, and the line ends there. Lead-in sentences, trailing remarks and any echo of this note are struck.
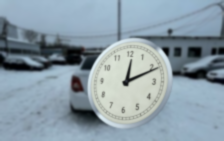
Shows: 12:11
